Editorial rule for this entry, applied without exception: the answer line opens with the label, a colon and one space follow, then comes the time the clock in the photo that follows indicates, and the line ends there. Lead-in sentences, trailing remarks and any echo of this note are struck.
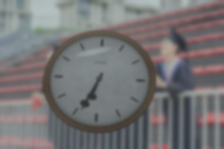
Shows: 6:34
